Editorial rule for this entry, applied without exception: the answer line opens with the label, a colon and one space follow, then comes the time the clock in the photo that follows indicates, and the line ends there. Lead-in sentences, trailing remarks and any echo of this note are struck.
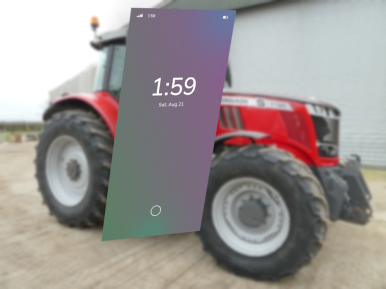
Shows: 1:59
